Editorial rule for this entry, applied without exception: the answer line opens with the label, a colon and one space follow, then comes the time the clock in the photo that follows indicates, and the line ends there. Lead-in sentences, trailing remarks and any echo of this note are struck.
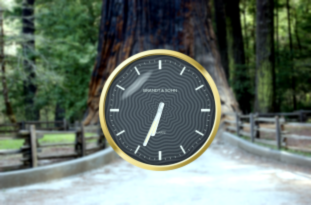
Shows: 6:34
